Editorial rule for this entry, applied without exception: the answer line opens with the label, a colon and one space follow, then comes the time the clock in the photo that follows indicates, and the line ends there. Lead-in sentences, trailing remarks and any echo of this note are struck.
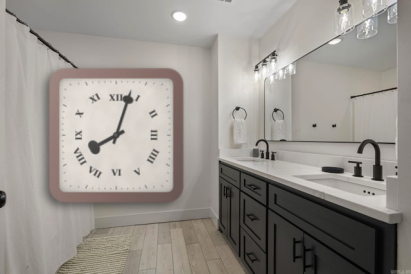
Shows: 8:03
